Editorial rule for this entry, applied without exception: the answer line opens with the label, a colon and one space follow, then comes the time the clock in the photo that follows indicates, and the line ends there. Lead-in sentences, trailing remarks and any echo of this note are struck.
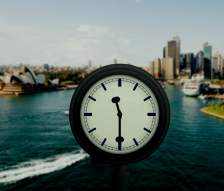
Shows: 11:30
